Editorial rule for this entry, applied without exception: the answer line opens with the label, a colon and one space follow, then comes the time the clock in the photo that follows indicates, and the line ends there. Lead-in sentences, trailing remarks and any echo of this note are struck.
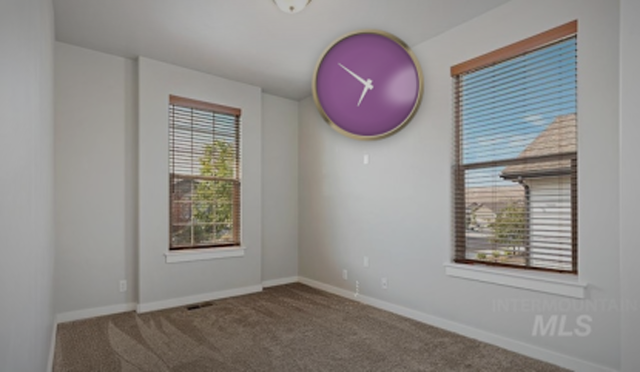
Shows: 6:51
